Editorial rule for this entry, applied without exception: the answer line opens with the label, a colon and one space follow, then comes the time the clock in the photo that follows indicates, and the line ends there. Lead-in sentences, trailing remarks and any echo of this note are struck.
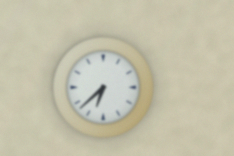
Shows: 6:38
